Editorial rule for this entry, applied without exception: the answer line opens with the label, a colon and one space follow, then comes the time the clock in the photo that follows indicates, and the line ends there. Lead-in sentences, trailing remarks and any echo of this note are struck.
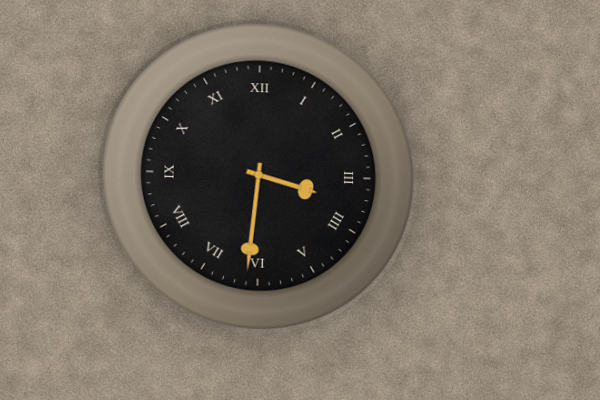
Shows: 3:31
